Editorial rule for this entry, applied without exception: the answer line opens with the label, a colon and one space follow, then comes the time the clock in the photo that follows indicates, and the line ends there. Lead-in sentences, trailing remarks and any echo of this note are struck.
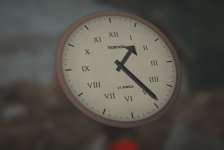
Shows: 1:24
